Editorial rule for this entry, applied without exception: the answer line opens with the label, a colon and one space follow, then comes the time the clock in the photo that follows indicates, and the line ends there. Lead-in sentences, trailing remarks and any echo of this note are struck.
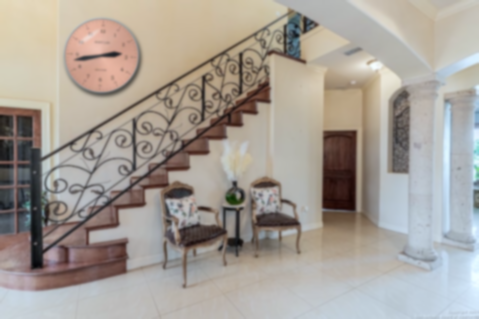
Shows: 2:43
